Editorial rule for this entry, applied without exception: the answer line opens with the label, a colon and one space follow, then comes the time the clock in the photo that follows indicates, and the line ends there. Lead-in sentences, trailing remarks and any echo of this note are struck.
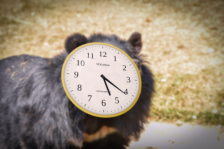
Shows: 5:21
